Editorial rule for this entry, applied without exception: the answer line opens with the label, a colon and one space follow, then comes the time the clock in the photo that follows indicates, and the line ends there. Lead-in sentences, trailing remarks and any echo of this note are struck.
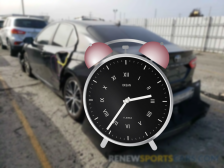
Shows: 2:36
